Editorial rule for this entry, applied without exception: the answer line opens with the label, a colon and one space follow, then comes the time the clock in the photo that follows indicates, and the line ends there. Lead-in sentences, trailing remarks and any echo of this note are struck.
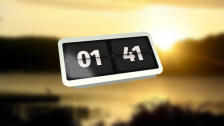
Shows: 1:41
